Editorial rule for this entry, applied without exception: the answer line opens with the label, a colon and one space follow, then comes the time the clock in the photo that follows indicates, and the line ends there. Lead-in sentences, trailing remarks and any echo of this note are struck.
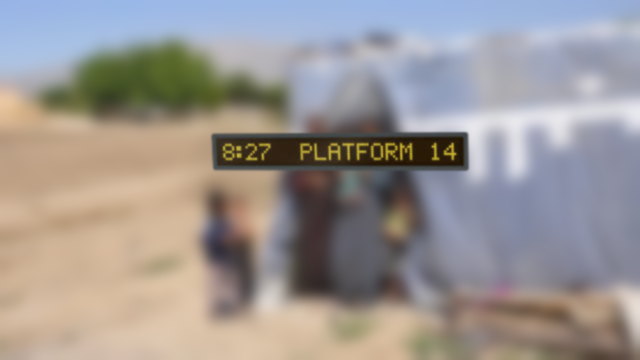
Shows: 8:27
